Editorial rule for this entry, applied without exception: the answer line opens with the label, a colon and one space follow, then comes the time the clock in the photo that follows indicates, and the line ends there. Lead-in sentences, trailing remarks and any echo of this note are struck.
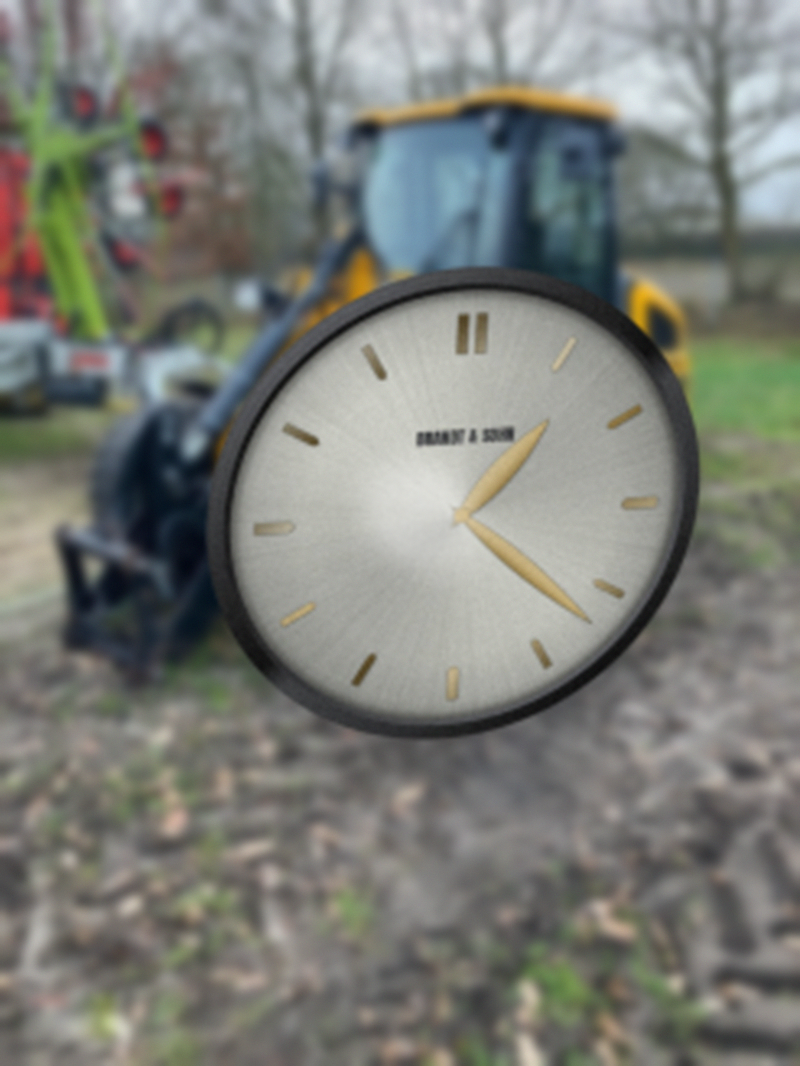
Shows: 1:22
